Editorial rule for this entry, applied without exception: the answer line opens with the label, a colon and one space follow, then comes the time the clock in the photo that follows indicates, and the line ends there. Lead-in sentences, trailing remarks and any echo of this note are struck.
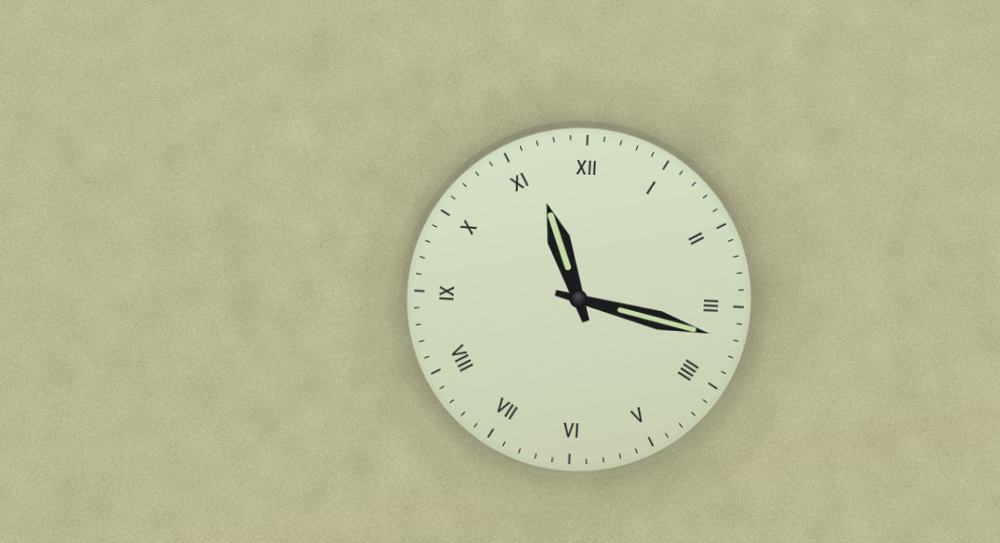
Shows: 11:17
